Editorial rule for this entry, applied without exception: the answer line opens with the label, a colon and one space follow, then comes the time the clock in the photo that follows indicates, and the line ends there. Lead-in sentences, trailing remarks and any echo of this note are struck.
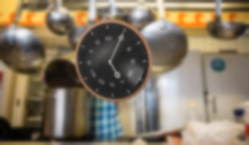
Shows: 5:05
